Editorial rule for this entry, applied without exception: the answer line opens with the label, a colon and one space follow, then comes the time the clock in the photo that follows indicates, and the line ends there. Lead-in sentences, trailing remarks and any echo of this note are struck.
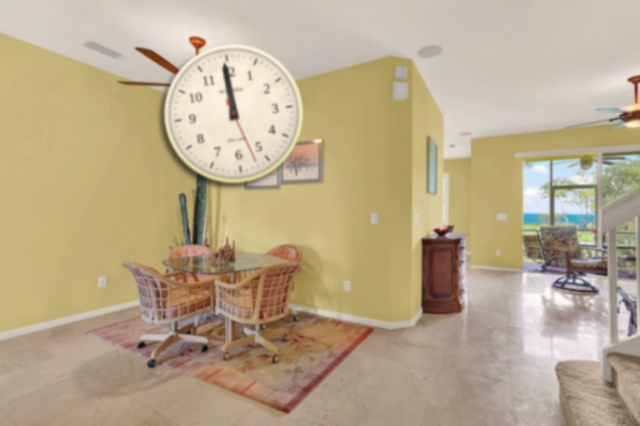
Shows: 11:59:27
